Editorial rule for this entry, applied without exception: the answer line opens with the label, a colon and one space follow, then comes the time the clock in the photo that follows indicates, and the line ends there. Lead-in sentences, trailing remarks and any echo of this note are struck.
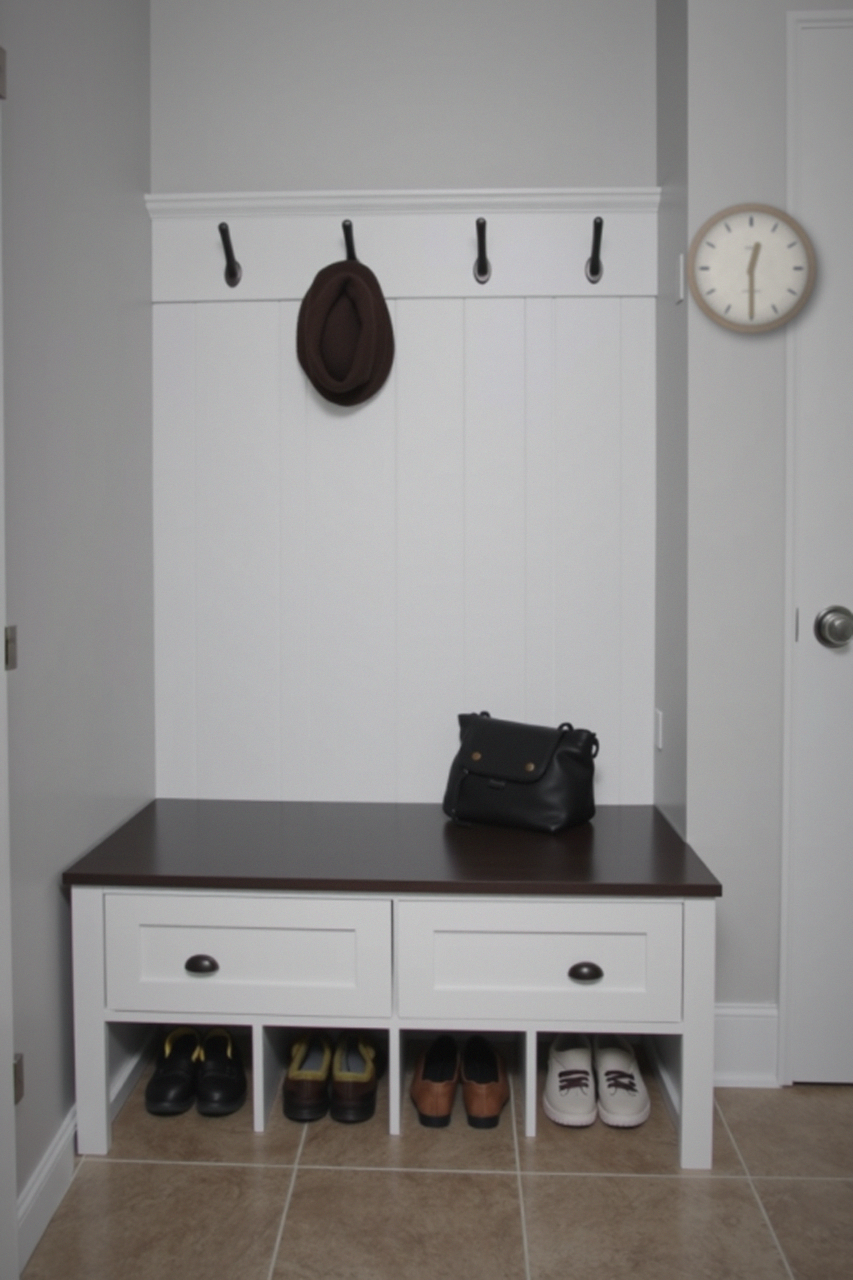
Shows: 12:30
